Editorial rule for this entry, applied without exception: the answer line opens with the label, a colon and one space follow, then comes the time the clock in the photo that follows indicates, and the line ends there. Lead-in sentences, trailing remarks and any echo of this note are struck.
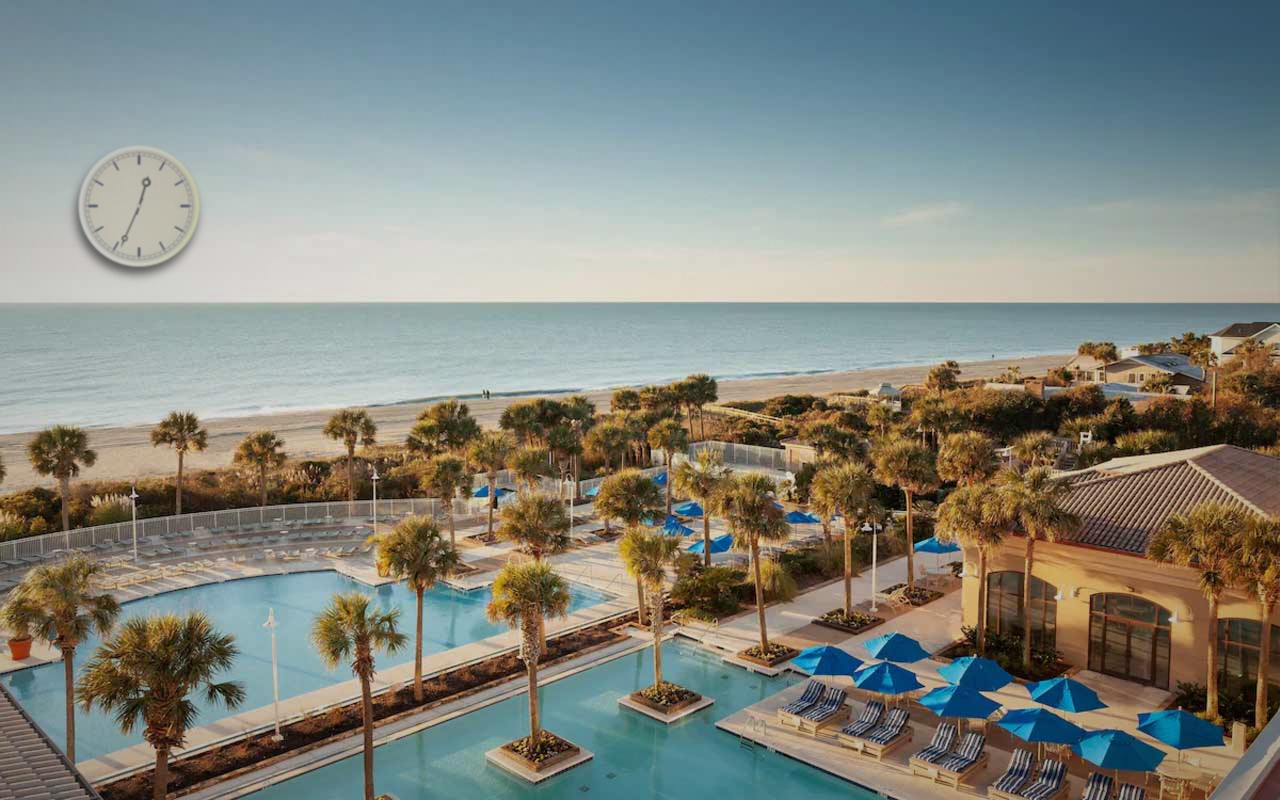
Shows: 12:34
